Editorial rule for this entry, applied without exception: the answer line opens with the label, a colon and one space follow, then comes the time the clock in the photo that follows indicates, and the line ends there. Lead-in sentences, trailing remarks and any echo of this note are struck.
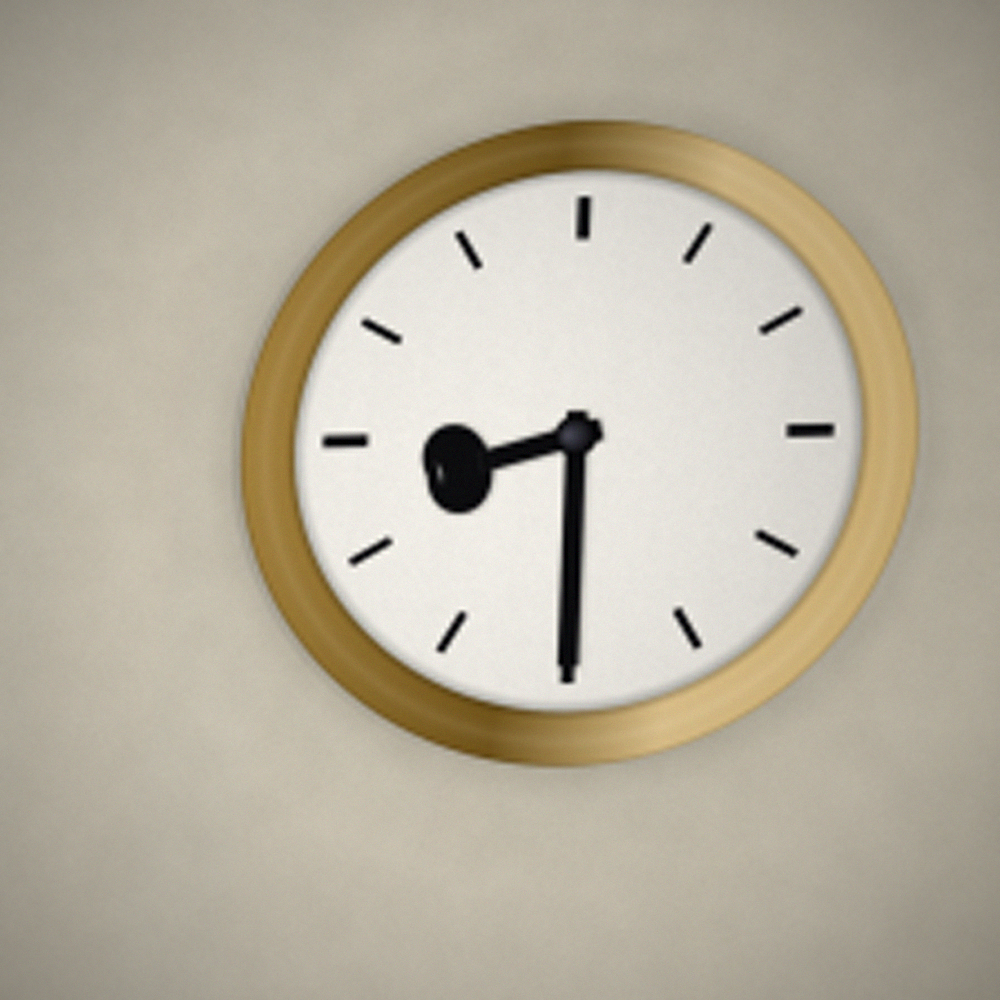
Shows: 8:30
